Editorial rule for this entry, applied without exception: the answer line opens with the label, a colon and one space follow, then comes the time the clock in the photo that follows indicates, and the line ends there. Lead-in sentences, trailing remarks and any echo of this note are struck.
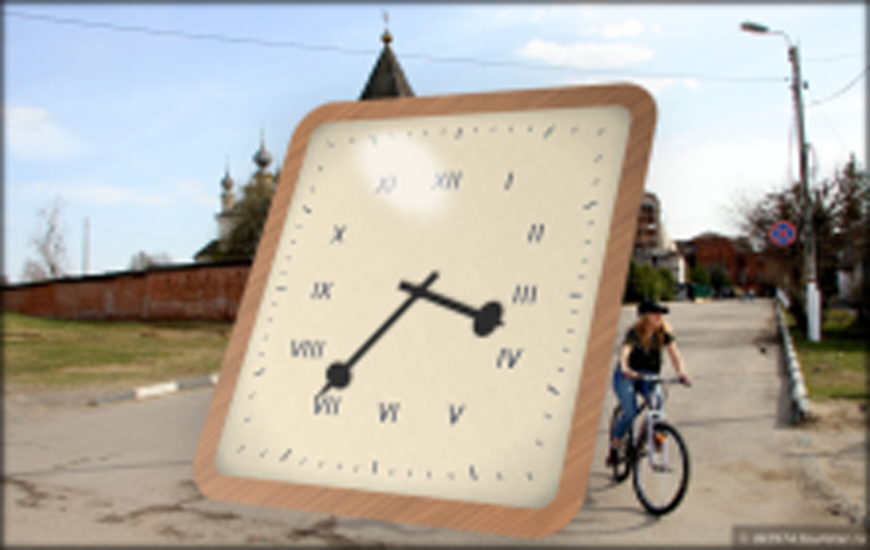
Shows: 3:36
